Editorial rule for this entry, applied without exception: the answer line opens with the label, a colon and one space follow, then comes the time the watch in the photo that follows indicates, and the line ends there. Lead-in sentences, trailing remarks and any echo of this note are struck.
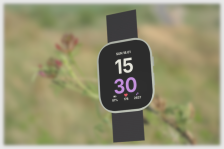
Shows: 15:30
